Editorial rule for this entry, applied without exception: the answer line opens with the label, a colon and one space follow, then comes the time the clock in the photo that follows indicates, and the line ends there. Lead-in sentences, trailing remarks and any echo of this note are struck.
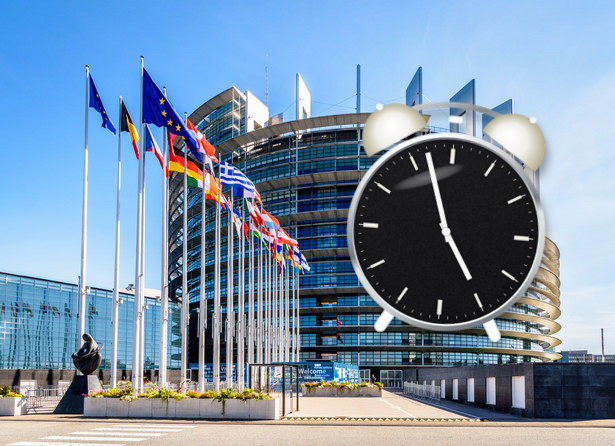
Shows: 4:57
